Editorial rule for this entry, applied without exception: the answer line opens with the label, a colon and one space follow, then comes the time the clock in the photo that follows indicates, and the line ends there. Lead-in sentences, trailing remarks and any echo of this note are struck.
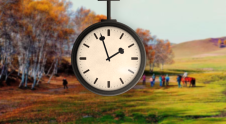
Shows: 1:57
